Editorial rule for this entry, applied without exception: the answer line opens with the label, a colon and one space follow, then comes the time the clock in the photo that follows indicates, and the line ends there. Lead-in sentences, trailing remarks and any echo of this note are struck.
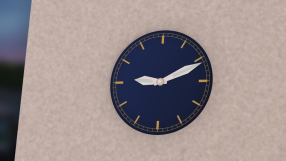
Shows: 9:11
